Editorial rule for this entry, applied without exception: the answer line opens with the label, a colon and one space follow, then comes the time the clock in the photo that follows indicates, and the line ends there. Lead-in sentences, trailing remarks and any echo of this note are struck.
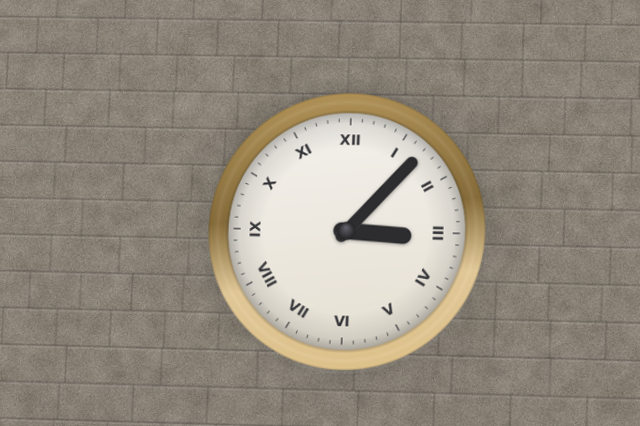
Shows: 3:07
